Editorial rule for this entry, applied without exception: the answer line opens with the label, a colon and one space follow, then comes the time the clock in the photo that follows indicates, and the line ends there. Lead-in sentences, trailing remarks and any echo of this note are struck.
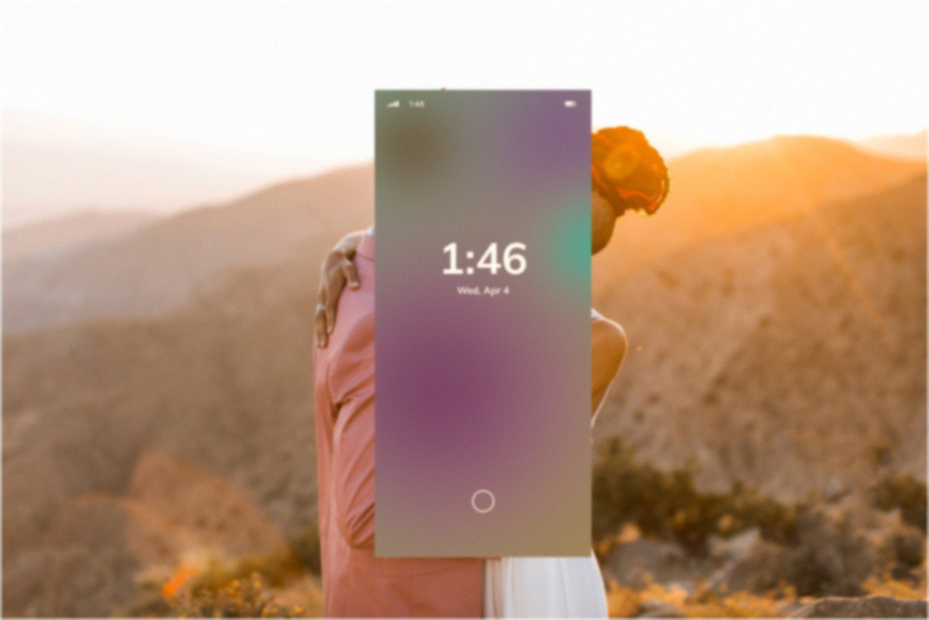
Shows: 1:46
